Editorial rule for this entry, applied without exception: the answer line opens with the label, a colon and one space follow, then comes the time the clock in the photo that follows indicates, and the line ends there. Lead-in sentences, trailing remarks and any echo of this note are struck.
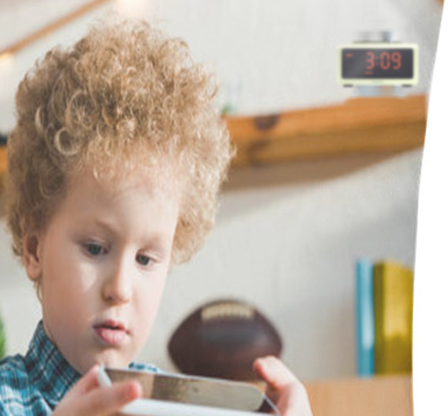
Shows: 3:09
